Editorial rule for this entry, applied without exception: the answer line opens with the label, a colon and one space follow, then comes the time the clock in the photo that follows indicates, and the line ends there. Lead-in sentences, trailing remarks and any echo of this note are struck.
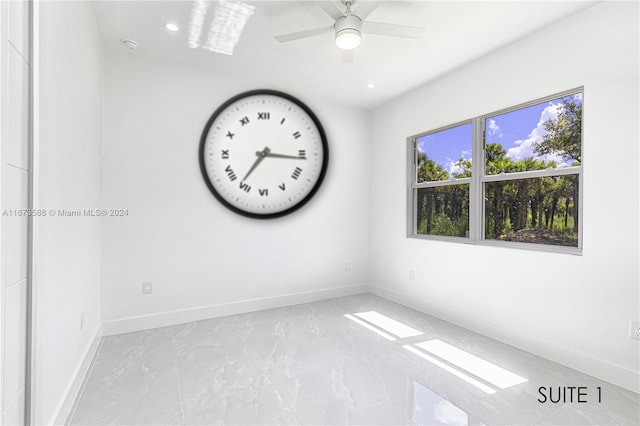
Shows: 7:16
